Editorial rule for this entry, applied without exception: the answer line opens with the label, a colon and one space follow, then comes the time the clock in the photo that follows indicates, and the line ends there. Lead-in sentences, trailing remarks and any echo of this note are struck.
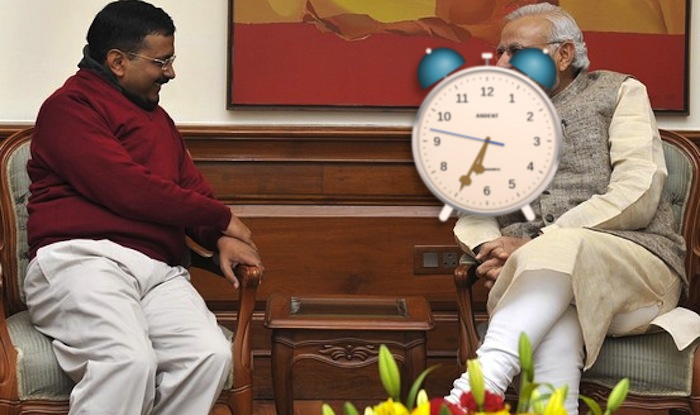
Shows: 6:34:47
